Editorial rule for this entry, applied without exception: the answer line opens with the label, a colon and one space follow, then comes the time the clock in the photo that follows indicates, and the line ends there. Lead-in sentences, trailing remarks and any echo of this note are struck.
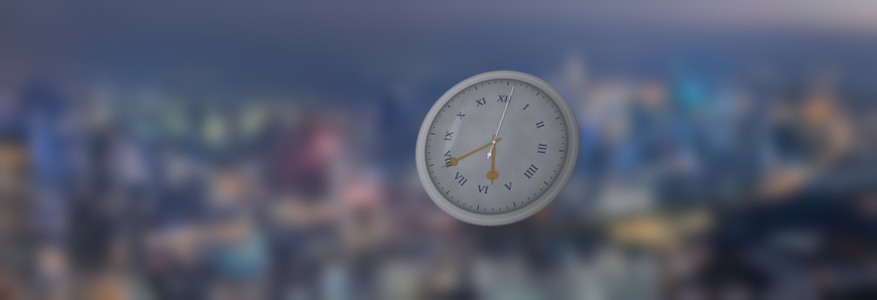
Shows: 5:39:01
